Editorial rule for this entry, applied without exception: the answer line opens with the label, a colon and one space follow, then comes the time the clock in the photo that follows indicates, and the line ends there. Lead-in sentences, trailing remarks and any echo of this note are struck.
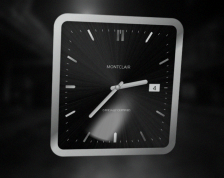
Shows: 2:37
